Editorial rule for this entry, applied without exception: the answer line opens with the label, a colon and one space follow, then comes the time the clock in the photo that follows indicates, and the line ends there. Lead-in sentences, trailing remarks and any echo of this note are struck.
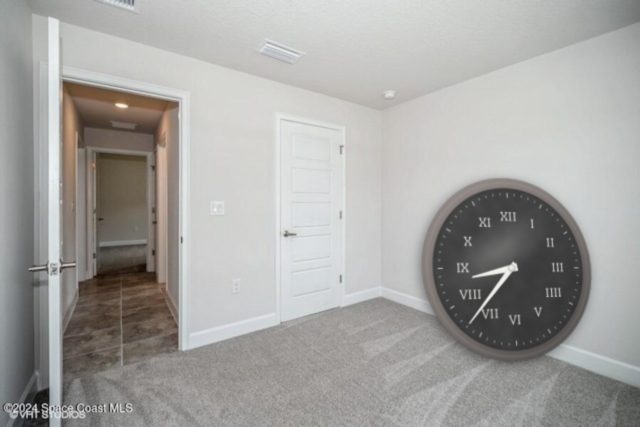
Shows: 8:37
